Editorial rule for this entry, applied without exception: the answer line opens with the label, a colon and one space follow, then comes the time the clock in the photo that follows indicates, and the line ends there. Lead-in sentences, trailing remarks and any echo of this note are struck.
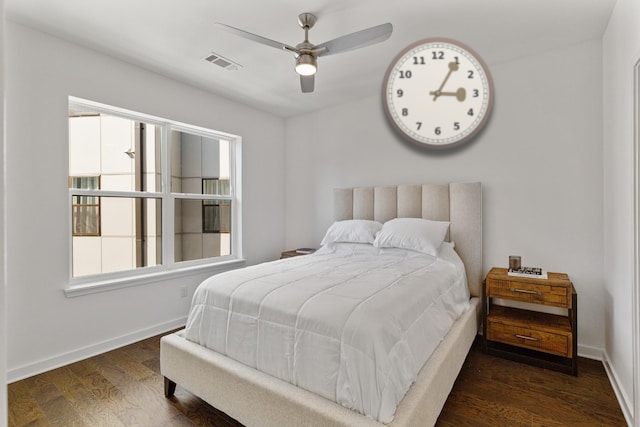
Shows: 3:05
